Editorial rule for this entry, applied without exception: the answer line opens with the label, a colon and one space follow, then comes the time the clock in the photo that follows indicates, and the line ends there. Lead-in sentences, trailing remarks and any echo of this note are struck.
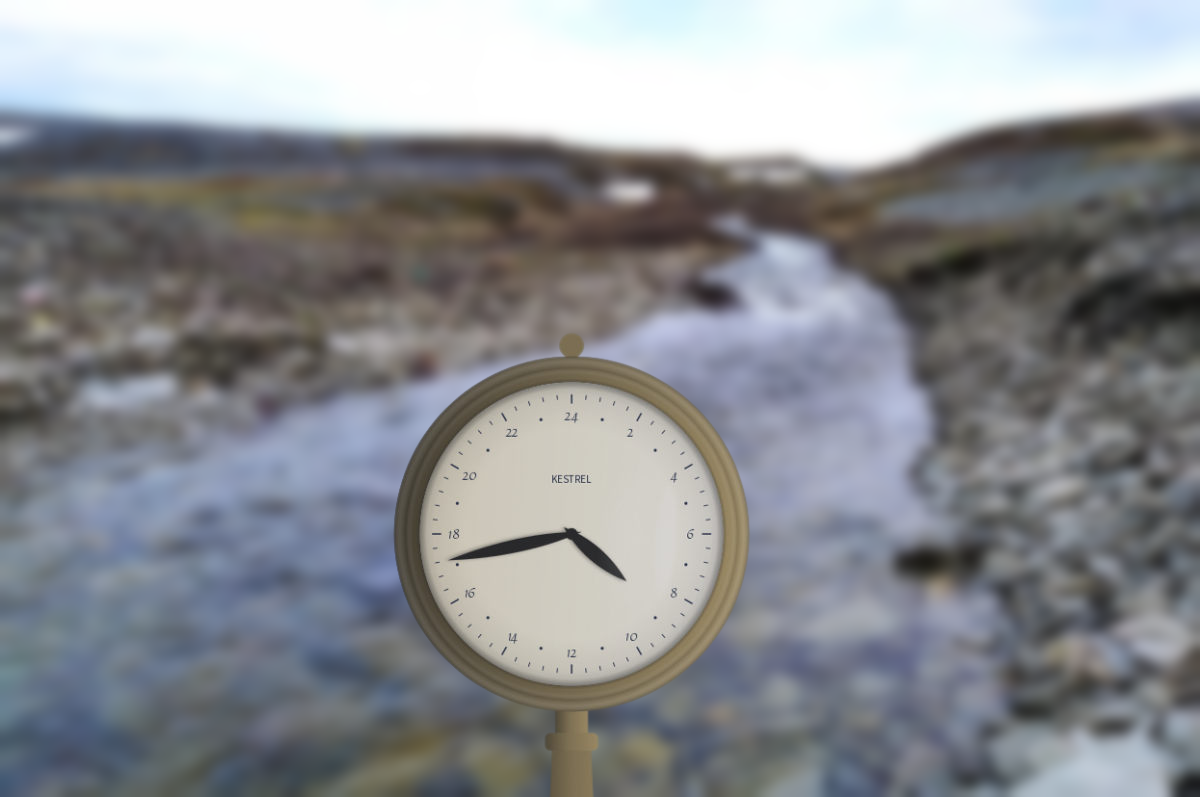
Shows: 8:43
